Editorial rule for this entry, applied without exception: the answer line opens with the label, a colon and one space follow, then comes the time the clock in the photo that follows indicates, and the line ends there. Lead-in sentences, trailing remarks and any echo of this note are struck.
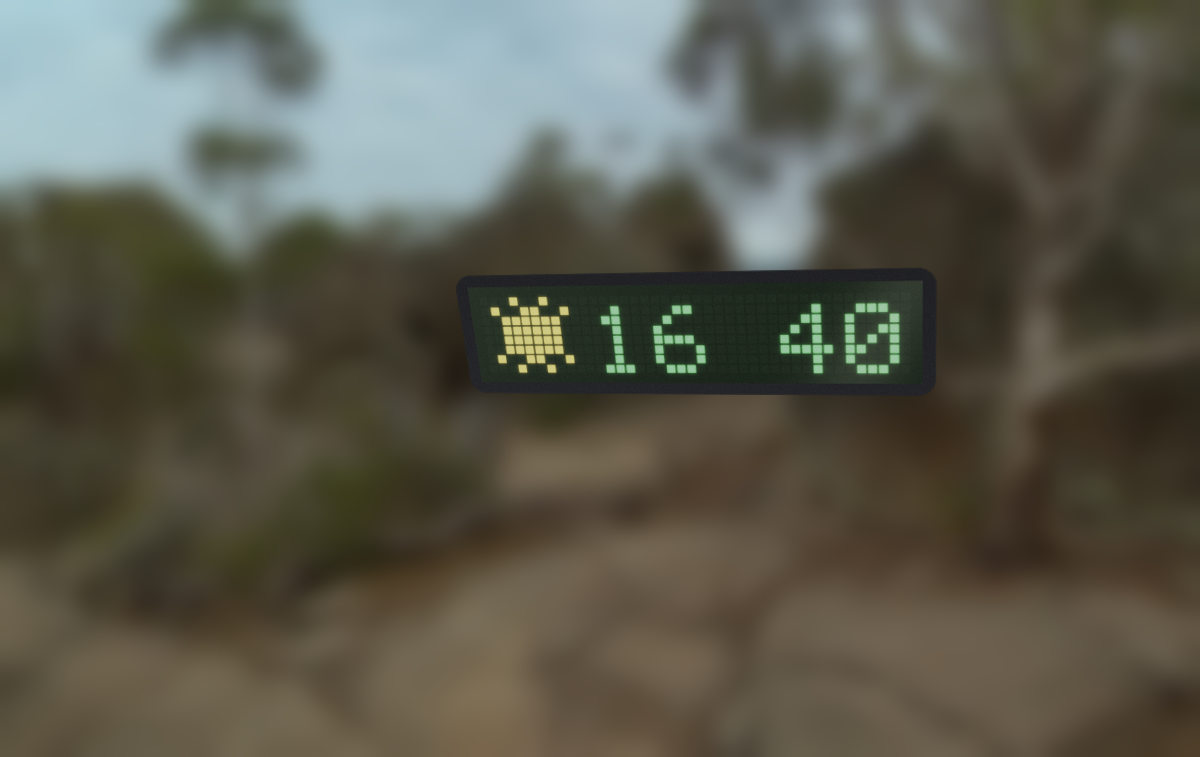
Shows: 16:40
